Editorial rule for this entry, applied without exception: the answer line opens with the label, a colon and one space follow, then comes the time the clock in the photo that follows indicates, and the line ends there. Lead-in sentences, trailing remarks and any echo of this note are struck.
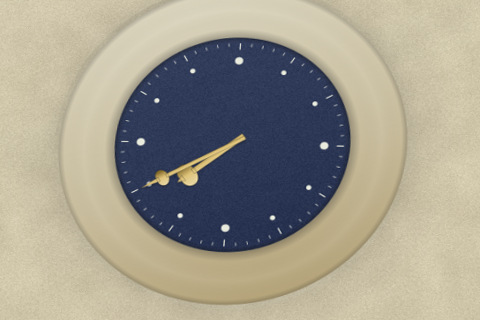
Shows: 7:40
